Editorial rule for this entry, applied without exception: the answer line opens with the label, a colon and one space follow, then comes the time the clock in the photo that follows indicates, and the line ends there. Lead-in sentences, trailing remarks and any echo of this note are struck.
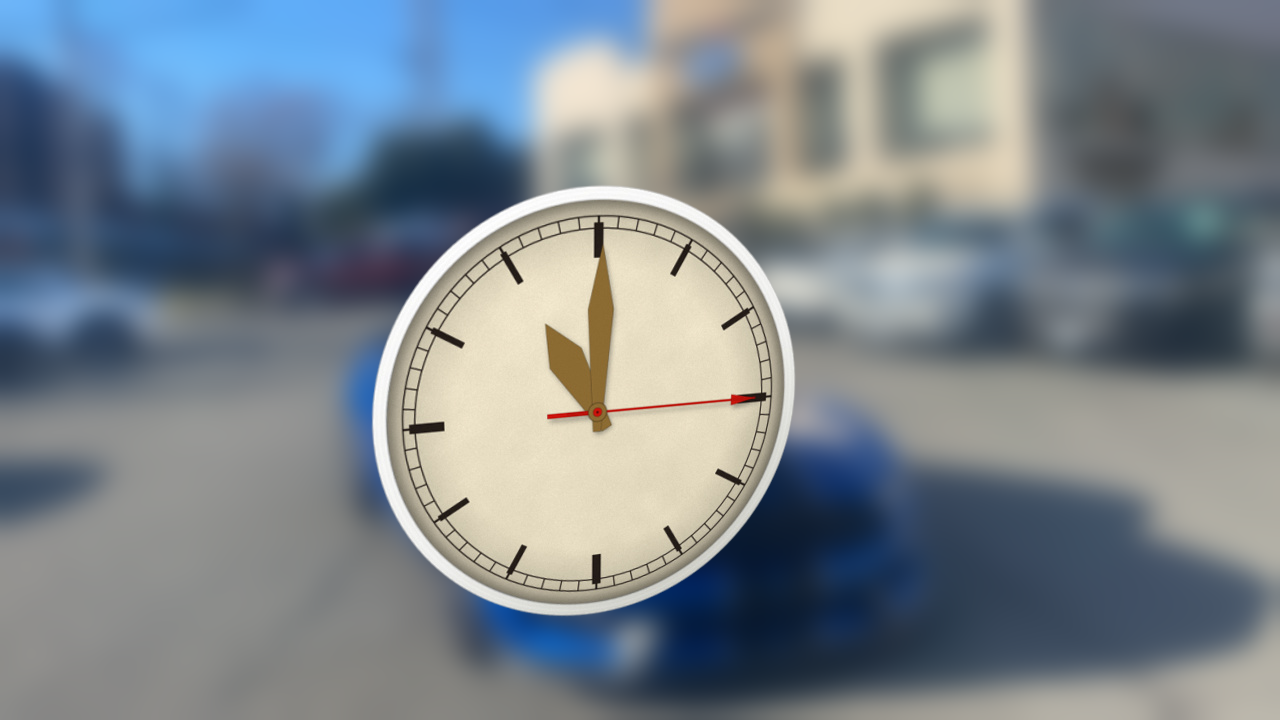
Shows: 11:00:15
